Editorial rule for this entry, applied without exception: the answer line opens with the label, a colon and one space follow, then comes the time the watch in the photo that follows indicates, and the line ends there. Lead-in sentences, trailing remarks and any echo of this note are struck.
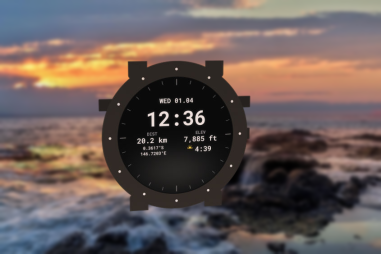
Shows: 12:36
